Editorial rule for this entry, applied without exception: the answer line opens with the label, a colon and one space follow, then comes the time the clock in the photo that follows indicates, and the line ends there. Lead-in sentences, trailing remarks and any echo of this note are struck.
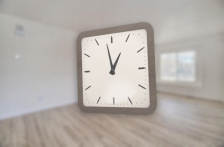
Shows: 12:58
